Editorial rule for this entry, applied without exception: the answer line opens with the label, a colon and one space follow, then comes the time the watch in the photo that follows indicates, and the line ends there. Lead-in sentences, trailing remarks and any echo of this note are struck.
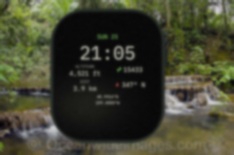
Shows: 21:05
